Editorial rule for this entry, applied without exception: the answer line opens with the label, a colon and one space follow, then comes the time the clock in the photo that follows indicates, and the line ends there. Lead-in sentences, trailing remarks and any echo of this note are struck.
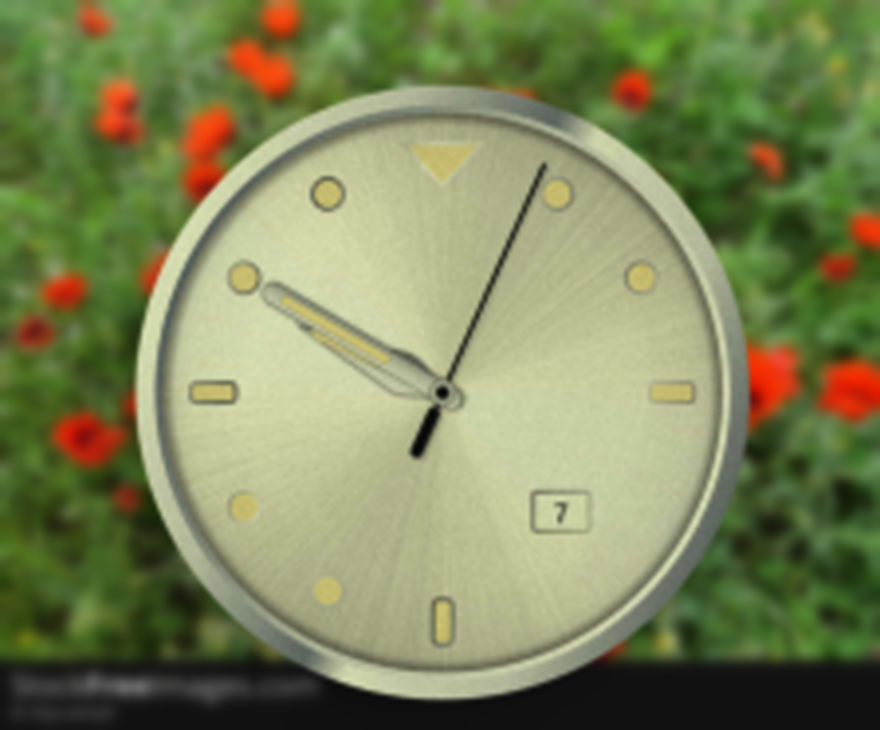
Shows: 9:50:04
